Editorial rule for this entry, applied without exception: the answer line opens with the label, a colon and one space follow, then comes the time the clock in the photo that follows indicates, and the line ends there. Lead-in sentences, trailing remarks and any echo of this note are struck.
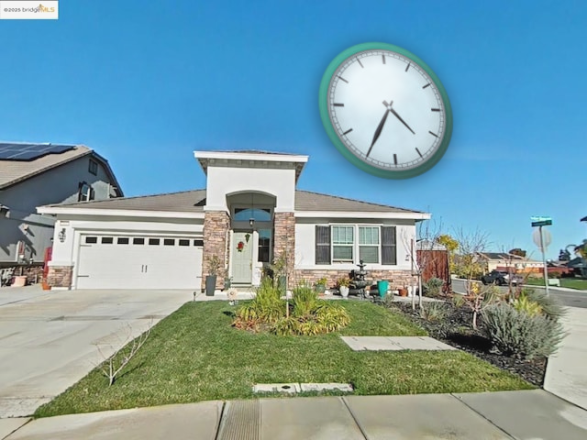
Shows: 4:35
